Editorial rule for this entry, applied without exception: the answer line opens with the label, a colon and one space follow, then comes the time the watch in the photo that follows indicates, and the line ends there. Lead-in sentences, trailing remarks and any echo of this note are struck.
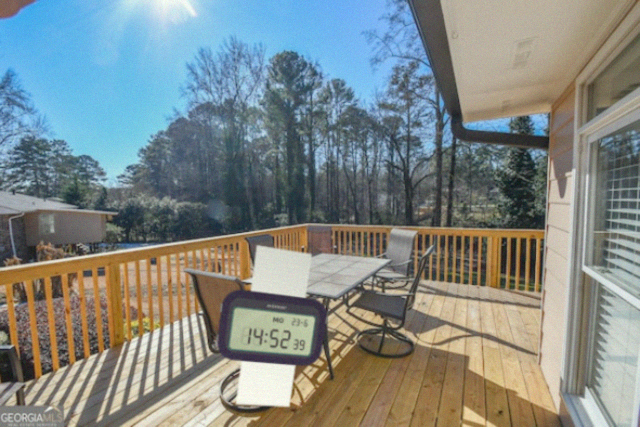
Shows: 14:52:39
